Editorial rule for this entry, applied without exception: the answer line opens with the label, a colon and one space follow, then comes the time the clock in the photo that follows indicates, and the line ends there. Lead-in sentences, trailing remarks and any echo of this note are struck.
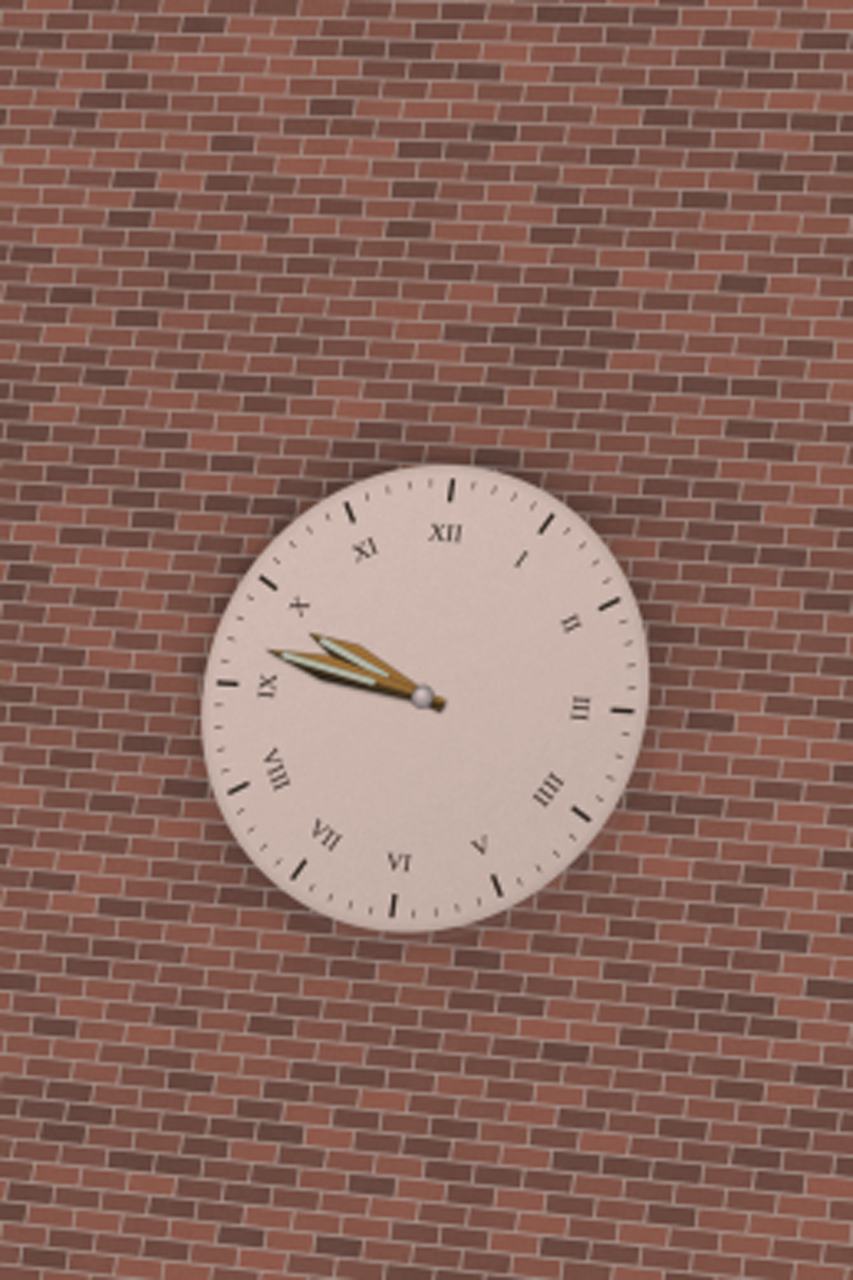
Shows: 9:47
